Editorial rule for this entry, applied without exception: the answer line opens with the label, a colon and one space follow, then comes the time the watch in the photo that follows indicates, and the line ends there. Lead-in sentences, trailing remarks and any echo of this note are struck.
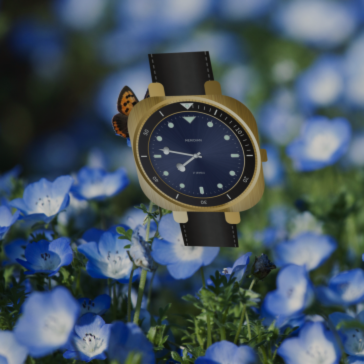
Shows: 7:47
